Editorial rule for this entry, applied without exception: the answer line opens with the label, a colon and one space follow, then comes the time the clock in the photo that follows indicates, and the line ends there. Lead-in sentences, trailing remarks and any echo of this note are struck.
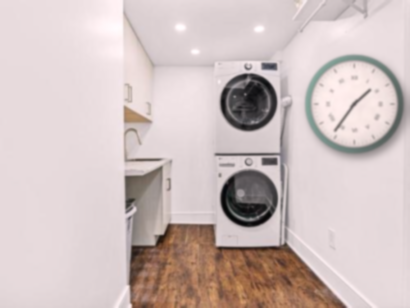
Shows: 1:36
